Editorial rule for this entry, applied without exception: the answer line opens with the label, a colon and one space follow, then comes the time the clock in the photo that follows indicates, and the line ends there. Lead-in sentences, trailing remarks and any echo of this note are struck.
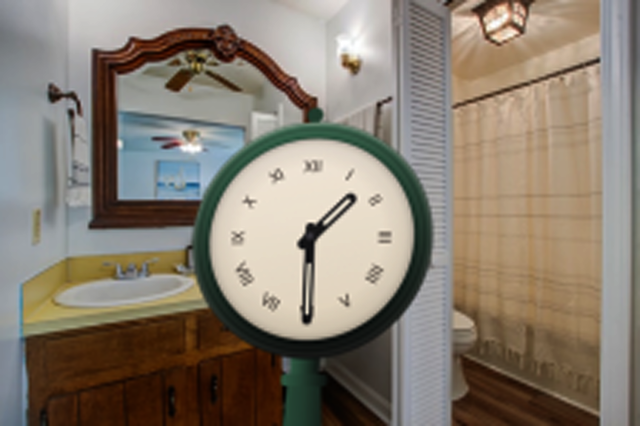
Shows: 1:30
